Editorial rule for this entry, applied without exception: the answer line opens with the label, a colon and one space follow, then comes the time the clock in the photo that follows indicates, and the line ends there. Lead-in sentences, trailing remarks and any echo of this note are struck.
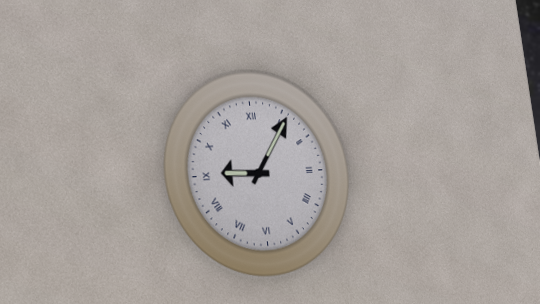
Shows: 9:06
